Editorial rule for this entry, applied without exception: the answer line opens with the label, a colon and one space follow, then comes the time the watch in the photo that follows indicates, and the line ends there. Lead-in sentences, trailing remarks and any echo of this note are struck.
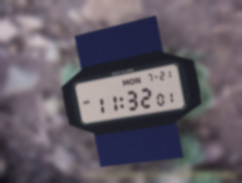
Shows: 11:32:01
